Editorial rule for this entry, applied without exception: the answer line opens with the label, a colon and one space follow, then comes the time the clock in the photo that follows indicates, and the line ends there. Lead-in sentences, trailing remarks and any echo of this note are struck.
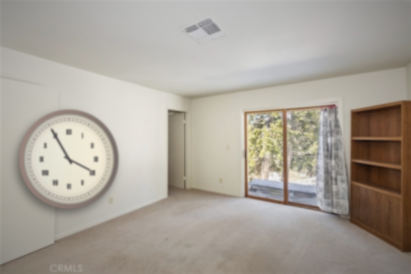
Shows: 3:55
